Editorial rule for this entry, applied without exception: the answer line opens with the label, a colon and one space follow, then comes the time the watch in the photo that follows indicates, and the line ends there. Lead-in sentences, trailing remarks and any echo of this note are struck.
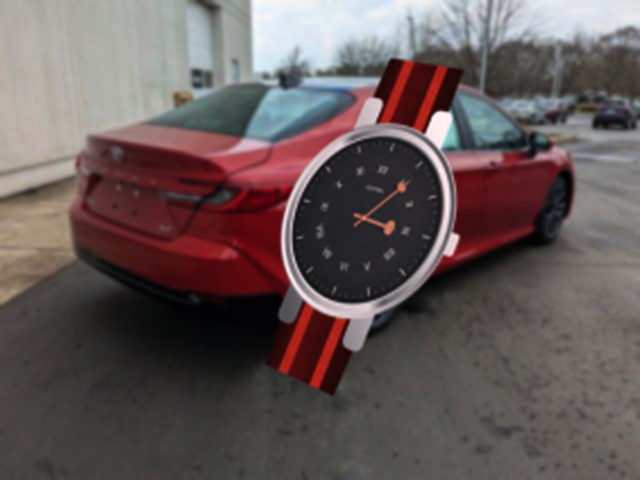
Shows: 3:06
